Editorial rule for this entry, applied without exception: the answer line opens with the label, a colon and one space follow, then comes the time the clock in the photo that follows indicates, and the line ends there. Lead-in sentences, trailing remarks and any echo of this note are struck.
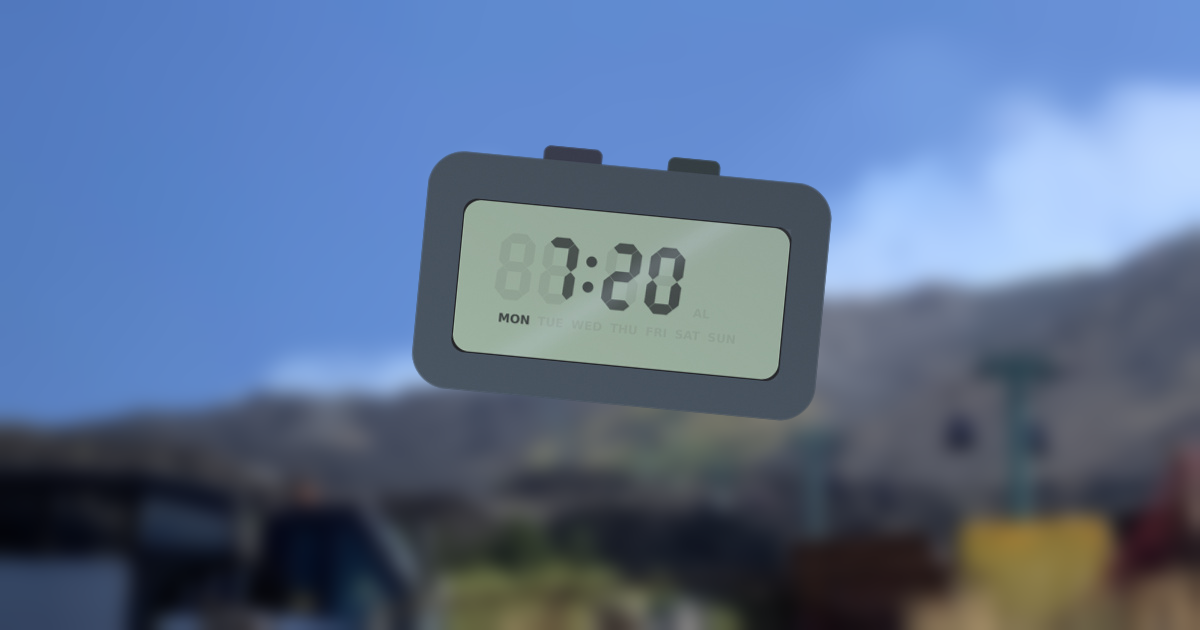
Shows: 7:20
